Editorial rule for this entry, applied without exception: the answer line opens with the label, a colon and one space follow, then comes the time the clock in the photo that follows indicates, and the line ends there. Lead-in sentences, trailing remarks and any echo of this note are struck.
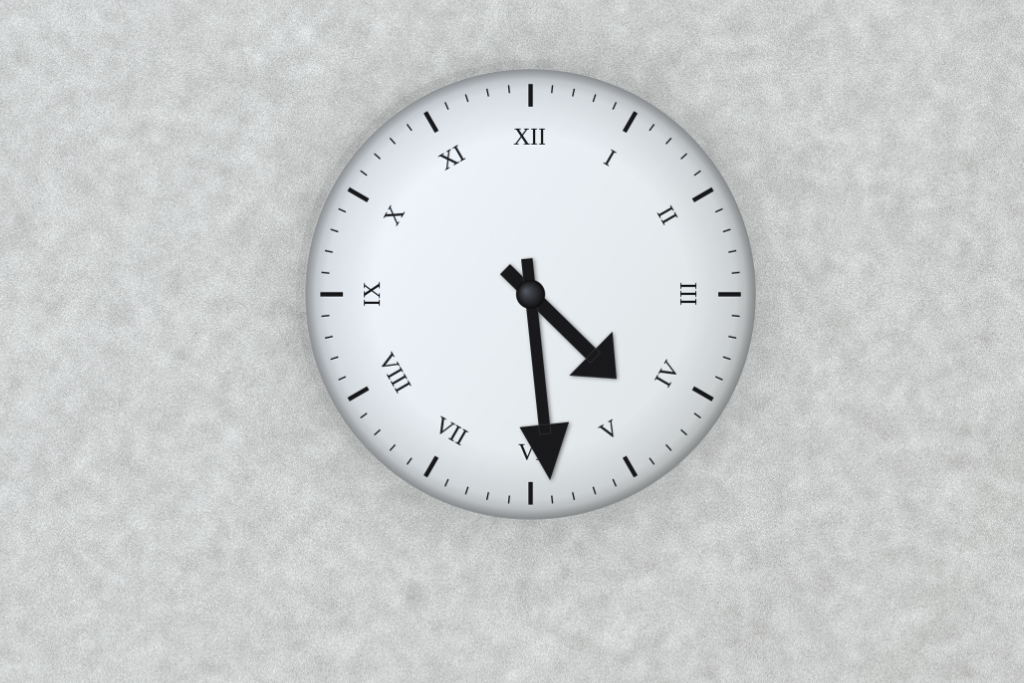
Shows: 4:29
